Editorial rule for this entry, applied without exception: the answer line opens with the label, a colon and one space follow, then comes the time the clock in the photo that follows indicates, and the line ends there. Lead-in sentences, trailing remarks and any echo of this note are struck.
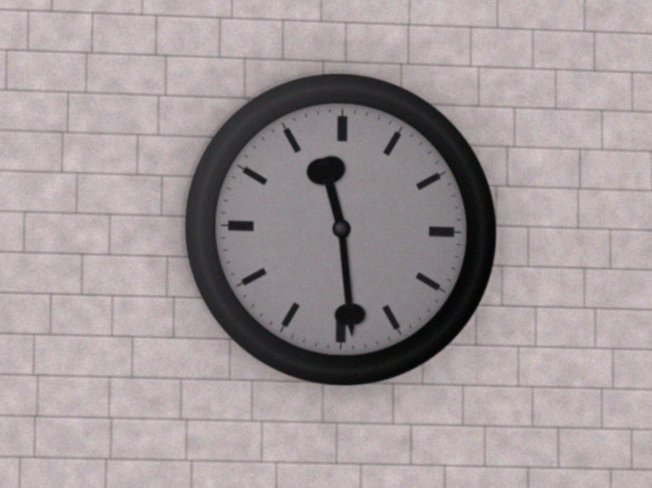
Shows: 11:29
